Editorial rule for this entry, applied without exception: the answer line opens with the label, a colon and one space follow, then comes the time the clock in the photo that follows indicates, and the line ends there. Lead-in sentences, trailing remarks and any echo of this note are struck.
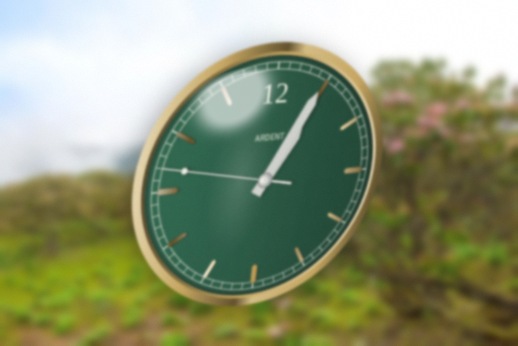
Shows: 1:04:47
